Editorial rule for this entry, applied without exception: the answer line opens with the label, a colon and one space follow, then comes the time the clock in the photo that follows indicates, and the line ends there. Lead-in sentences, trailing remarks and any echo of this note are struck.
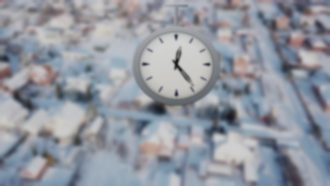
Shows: 12:24
